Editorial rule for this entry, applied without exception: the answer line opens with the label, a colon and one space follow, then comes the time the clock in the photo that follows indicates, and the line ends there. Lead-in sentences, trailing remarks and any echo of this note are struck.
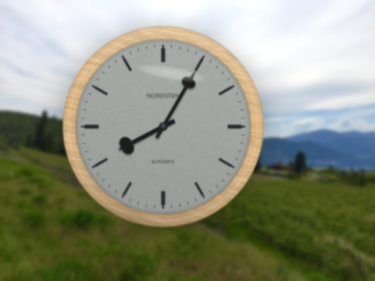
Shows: 8:05
